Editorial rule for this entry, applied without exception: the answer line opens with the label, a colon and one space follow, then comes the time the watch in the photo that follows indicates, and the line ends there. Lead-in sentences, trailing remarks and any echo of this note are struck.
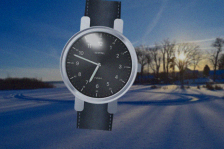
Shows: 6:48
